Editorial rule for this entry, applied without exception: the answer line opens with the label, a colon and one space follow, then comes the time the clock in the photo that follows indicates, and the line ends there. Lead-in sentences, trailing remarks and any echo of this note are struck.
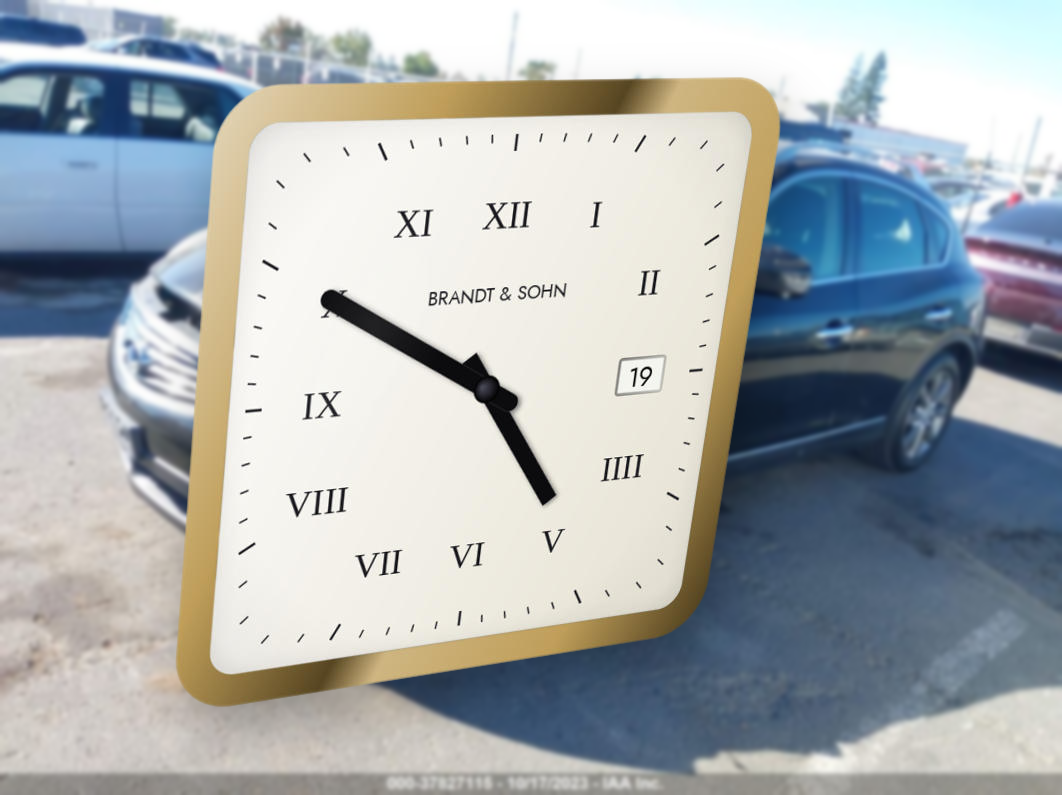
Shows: 4:50
